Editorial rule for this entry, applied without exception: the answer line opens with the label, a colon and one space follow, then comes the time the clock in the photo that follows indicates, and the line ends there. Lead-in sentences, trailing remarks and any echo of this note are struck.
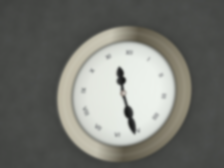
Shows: 11:26
